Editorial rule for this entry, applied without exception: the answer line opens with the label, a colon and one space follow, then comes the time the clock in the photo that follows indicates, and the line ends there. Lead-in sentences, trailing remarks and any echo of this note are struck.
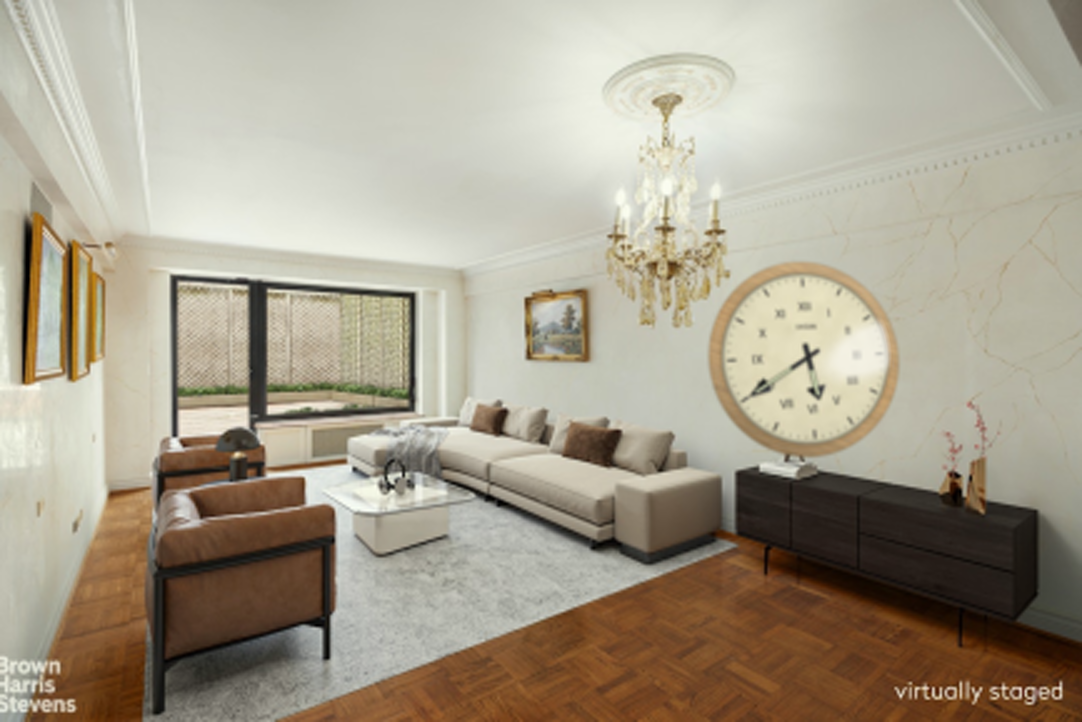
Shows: 5:40
